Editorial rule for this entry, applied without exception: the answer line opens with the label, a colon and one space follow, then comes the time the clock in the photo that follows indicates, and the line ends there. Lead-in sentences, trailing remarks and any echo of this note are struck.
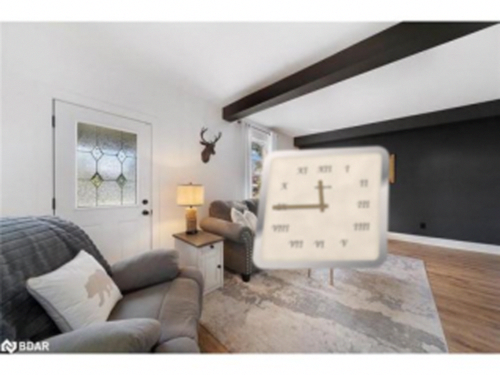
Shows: 11:45
